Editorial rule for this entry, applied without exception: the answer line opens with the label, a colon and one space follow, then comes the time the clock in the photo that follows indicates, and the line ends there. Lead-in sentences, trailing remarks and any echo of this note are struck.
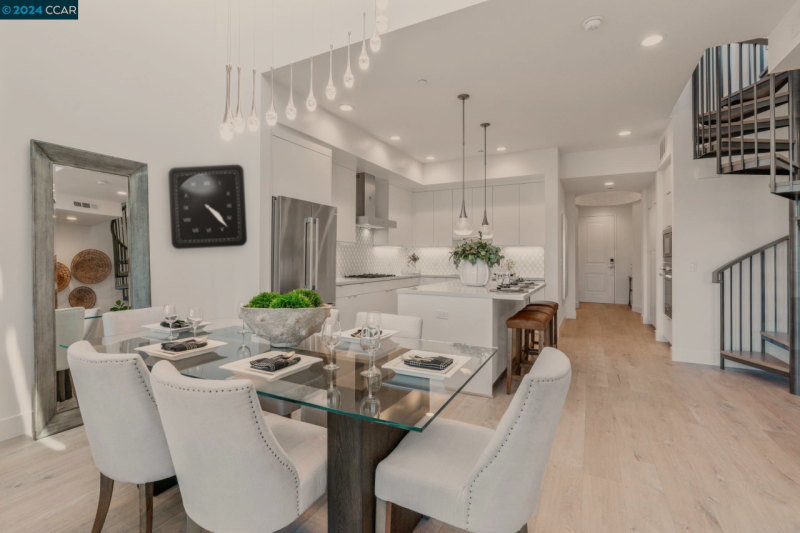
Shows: 4:23
